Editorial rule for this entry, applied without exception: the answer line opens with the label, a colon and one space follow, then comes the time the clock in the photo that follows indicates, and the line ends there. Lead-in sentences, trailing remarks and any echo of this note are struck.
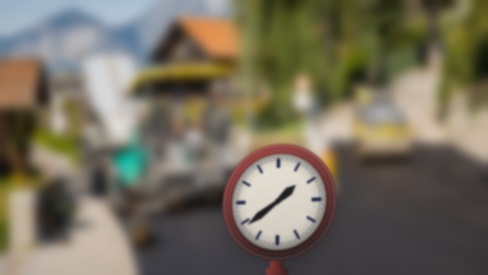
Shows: 1:39
